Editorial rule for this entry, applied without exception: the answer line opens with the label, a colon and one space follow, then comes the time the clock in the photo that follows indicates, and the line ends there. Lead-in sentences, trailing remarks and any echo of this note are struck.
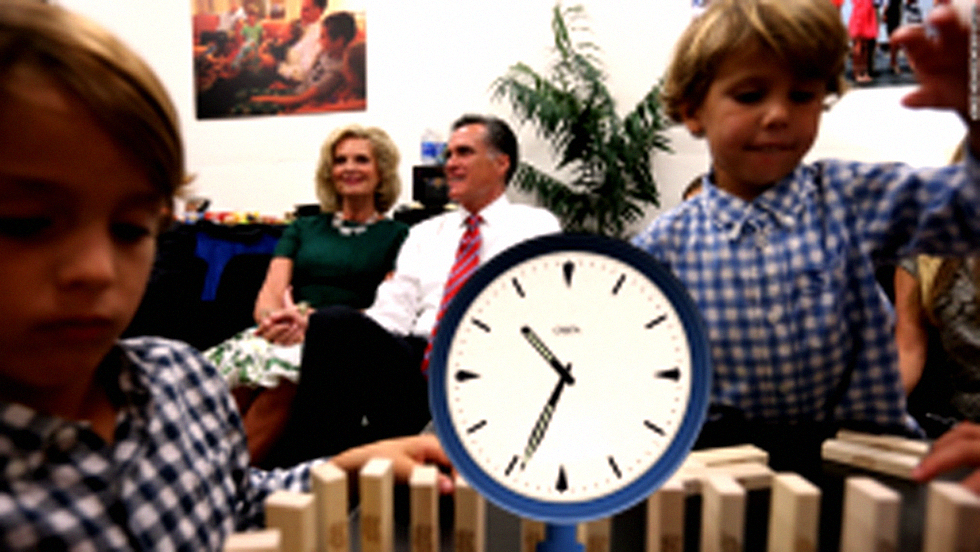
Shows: 10:34
